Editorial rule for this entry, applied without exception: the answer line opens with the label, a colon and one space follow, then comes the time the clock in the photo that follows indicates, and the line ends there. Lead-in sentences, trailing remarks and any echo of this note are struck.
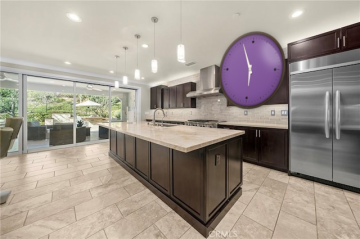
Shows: 5:56
